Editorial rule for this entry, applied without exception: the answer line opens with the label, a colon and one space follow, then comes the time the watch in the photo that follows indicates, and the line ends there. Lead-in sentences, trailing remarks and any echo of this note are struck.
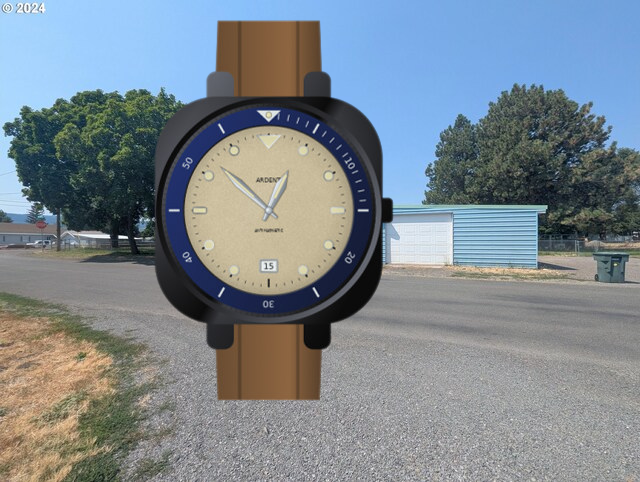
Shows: 12:52
